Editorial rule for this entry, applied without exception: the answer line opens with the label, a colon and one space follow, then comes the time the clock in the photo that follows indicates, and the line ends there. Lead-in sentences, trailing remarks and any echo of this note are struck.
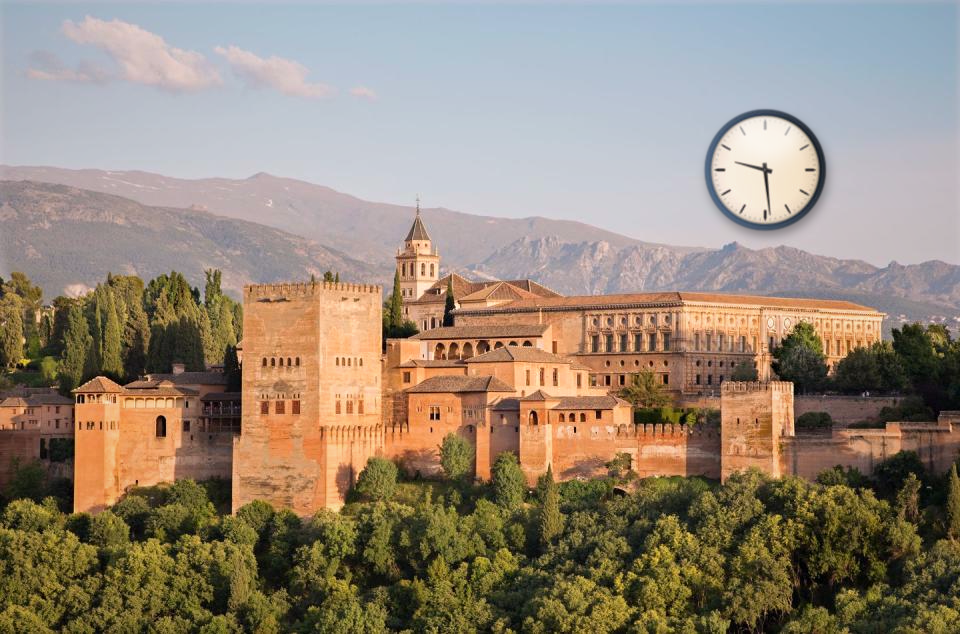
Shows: 9:29
